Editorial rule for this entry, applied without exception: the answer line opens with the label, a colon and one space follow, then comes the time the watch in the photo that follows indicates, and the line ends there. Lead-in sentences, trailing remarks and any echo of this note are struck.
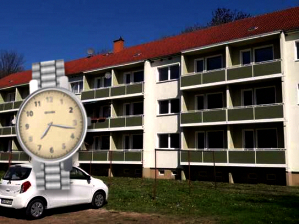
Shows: 7:17
